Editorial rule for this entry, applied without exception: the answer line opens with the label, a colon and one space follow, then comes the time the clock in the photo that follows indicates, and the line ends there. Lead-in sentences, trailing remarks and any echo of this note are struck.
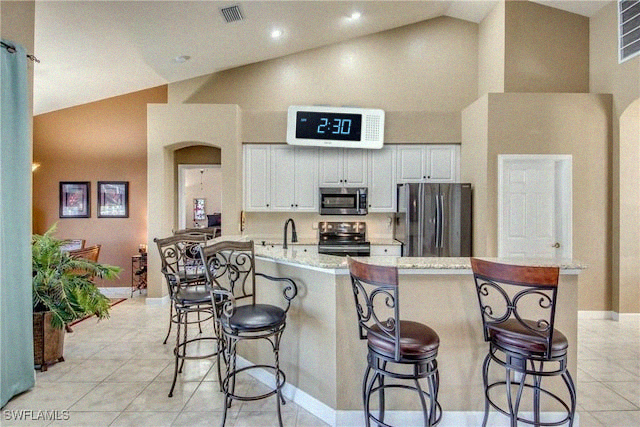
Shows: 2:30
